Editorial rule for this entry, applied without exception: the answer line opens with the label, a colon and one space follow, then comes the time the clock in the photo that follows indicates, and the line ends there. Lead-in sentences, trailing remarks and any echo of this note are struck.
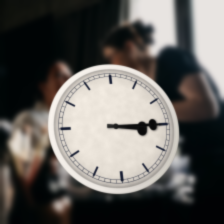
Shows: 3:15
